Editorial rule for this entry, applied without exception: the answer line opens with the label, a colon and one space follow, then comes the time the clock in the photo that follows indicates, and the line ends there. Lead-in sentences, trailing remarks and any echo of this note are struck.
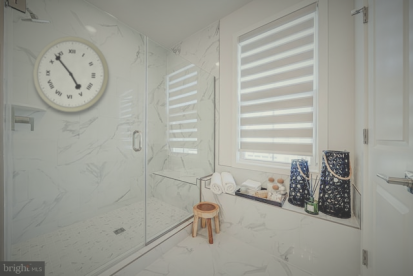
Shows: 4:53
